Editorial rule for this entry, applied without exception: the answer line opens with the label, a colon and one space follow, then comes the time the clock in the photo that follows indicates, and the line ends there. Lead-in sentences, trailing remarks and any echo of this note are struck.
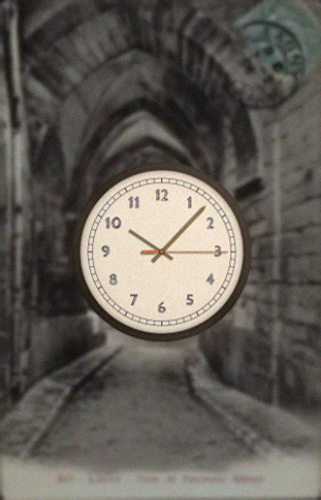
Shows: 10:07:15
